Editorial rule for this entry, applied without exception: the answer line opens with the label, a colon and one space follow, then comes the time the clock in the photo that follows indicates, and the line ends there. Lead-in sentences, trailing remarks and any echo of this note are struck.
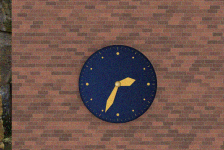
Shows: 2:34
